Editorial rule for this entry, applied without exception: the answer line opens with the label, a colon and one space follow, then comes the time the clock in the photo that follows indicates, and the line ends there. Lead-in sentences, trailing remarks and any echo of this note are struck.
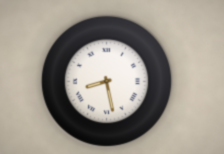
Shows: 8:28
